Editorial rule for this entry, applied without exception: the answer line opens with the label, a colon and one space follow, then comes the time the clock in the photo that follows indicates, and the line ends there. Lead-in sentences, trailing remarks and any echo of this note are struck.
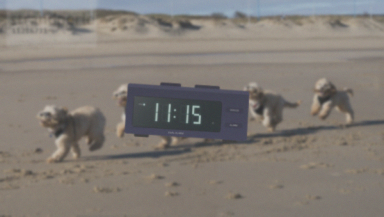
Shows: 11:15
